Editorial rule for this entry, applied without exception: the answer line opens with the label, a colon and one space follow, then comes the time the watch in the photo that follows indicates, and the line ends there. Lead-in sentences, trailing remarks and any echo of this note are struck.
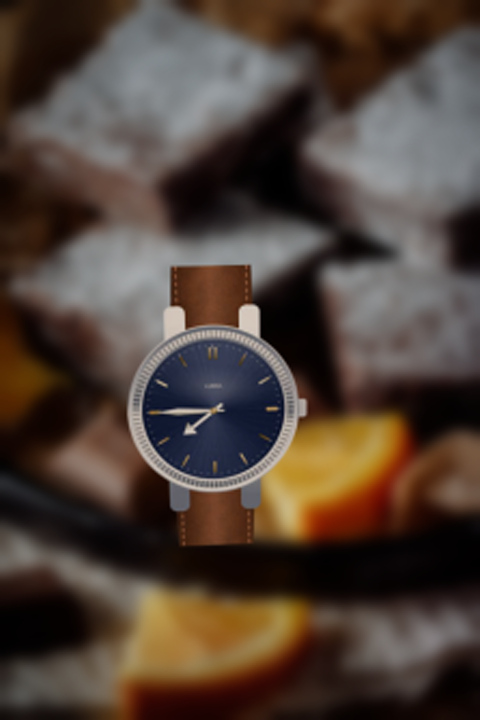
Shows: 7:45
